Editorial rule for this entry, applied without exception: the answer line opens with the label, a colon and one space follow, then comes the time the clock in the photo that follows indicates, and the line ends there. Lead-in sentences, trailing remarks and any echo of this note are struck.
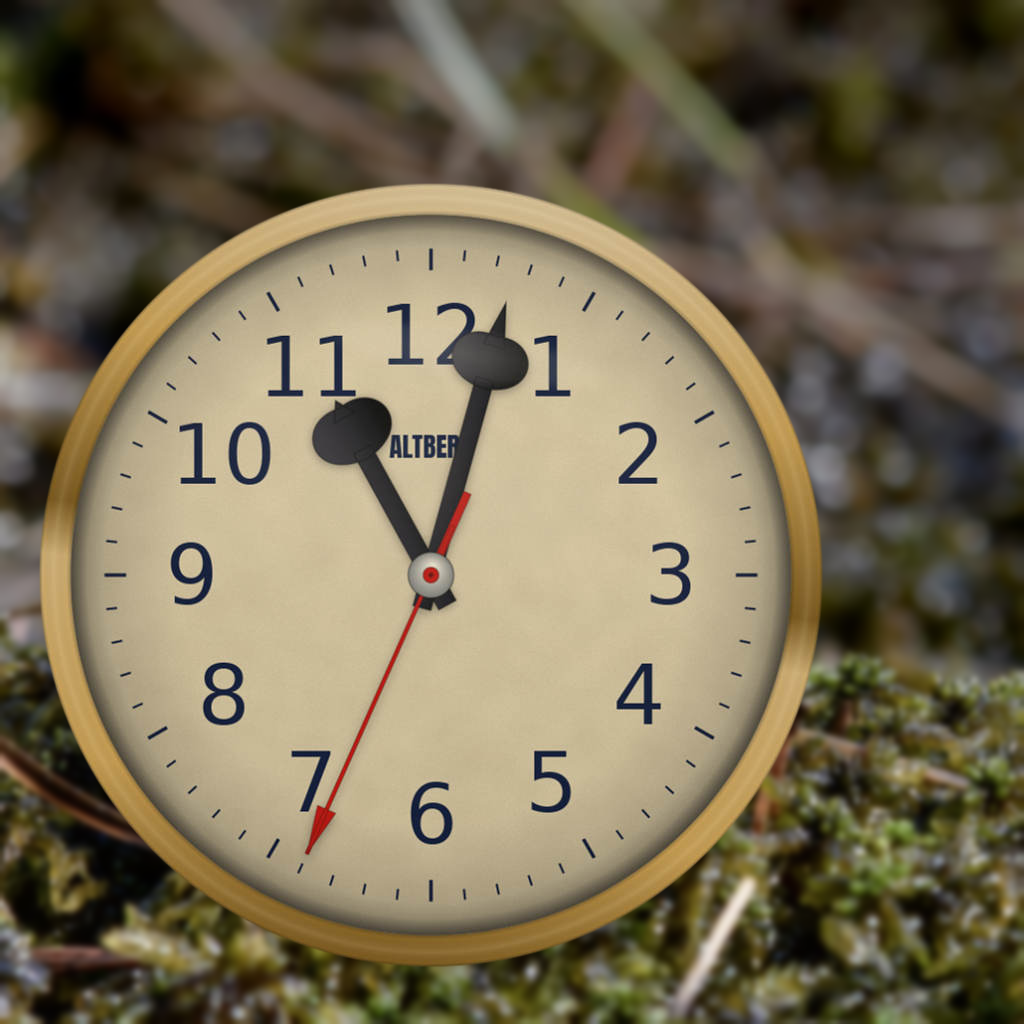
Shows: 11:02:34
